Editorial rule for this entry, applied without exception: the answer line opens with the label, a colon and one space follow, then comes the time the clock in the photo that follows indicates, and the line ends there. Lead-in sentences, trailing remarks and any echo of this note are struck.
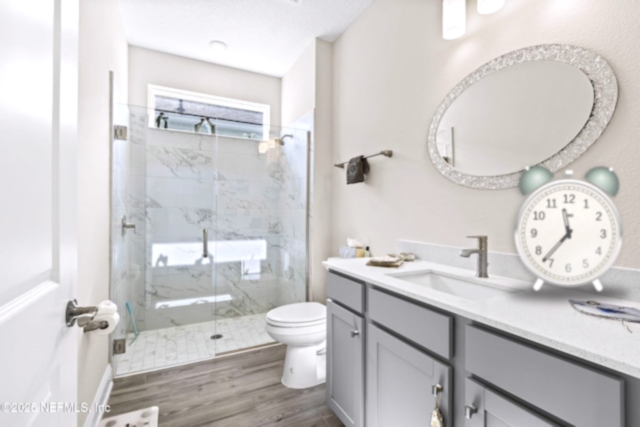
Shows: 11:37
